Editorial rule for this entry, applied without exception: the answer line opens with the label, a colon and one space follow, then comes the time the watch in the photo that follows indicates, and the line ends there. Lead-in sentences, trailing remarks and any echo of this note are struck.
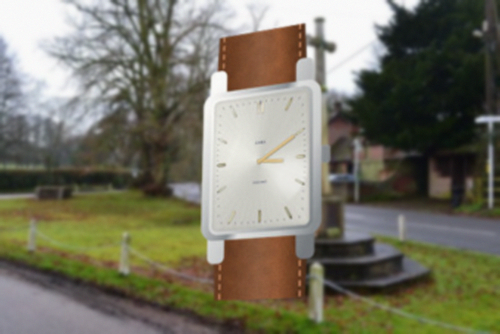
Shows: 3:10
